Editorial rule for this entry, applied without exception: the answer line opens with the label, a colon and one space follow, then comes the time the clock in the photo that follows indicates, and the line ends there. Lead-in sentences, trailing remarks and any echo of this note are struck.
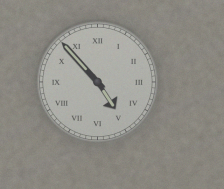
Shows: 4:53
